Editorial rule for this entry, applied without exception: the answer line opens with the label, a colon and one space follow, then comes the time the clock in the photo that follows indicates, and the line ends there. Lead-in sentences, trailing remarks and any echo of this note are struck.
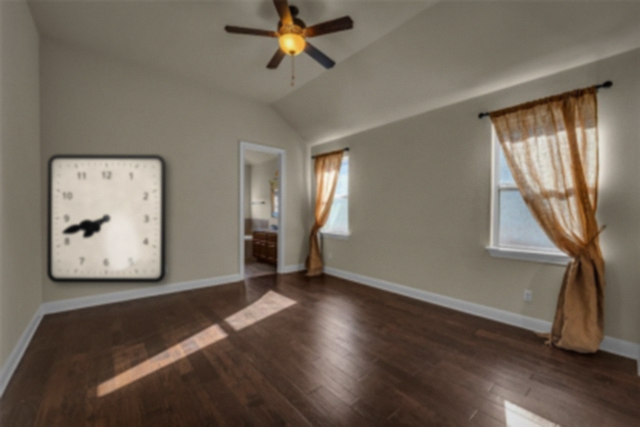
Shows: 7:42
